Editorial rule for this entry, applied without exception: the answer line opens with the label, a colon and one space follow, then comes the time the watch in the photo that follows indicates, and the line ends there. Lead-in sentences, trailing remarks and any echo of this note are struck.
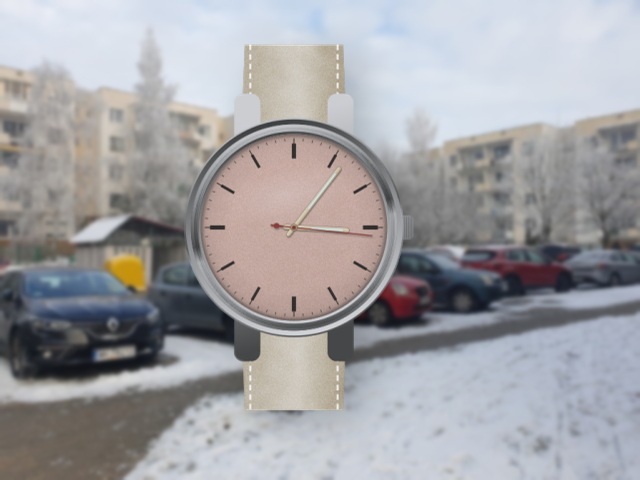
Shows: 3:06:16
